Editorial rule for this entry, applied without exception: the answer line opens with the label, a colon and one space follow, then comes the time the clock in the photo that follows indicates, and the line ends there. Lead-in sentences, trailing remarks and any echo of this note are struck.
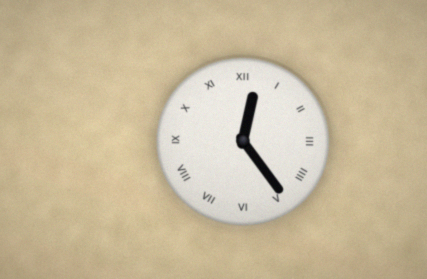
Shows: 12:24
